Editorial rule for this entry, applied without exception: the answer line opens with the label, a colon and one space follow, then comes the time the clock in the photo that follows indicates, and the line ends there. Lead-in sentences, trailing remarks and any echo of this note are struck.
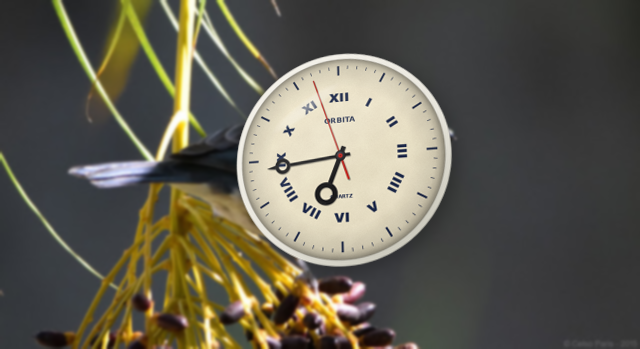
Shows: 6:43:57
